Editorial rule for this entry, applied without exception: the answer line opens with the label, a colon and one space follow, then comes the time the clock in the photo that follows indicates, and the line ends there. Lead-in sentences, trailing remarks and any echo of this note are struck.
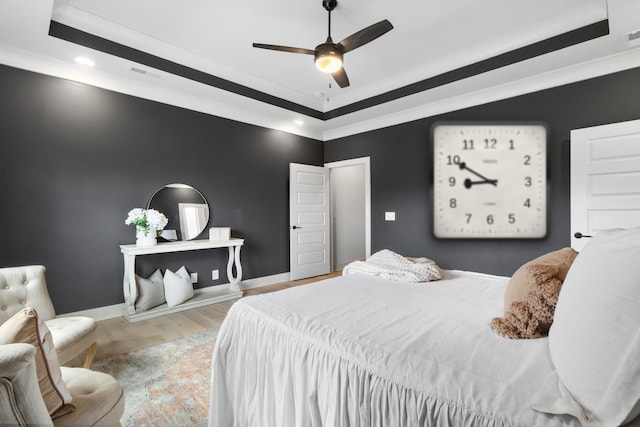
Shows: 8:50
